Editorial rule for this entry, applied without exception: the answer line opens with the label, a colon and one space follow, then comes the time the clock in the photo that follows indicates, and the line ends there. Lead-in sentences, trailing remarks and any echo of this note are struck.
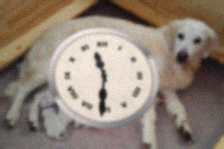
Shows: 11:31
